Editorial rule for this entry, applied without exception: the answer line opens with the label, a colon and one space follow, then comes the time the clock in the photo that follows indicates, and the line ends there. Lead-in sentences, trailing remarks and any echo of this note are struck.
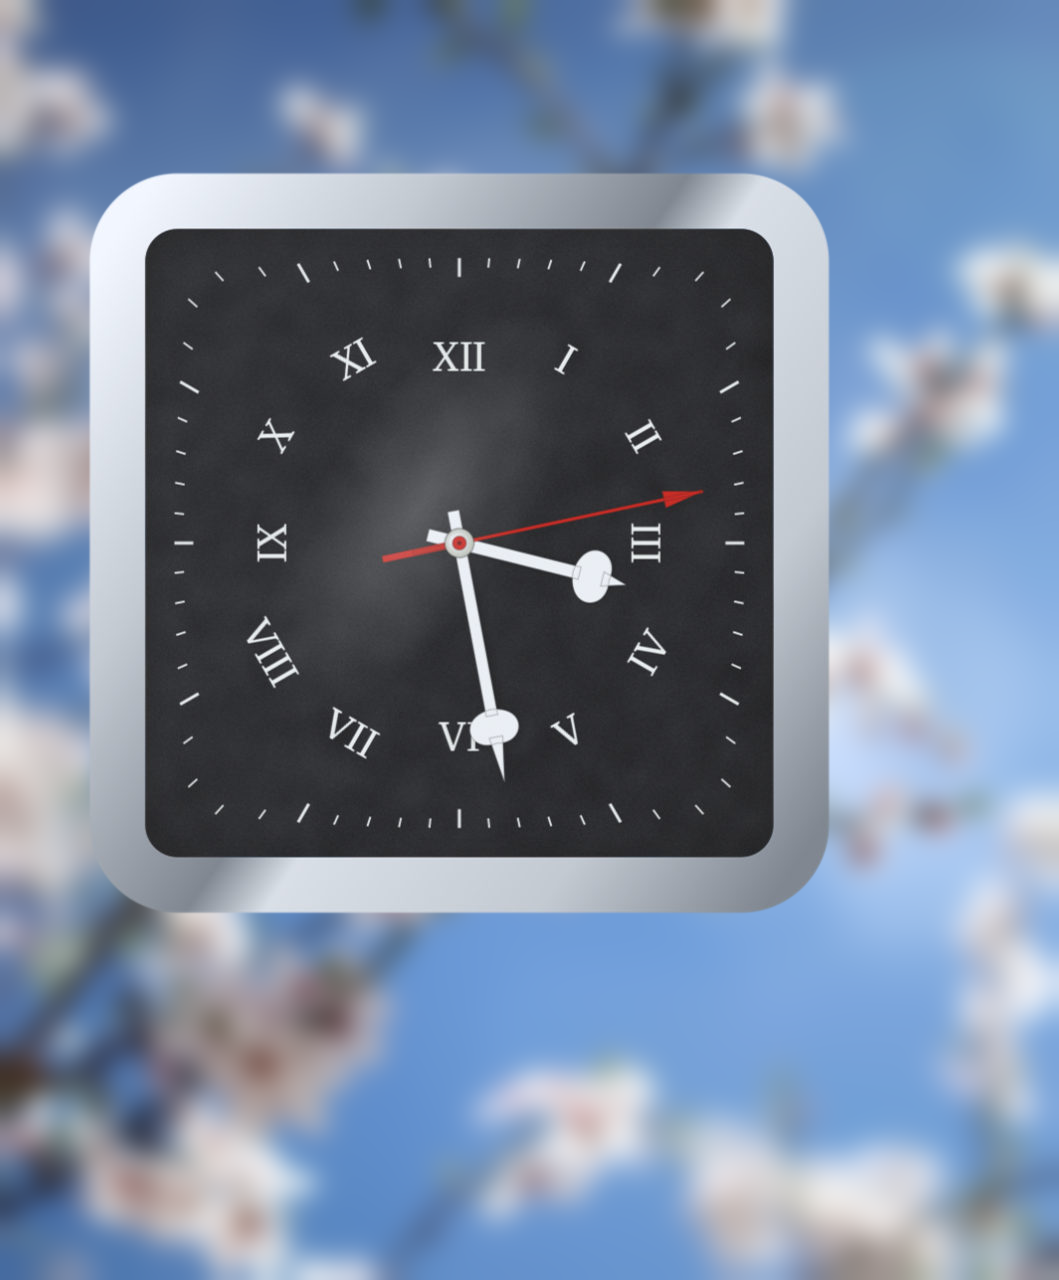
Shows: 3:28:13
